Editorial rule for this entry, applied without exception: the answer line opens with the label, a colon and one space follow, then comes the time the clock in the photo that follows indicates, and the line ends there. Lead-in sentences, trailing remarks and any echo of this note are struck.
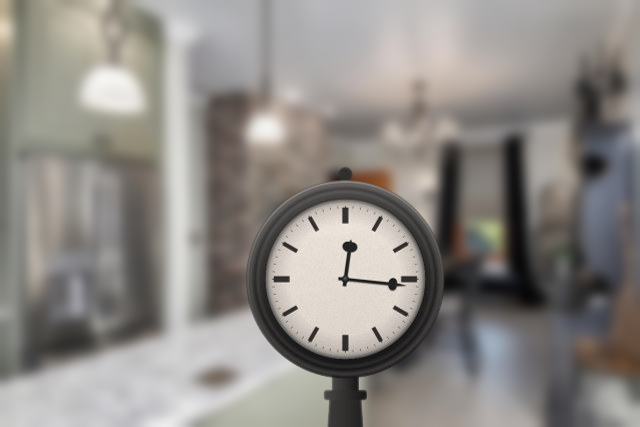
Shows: 12:16
